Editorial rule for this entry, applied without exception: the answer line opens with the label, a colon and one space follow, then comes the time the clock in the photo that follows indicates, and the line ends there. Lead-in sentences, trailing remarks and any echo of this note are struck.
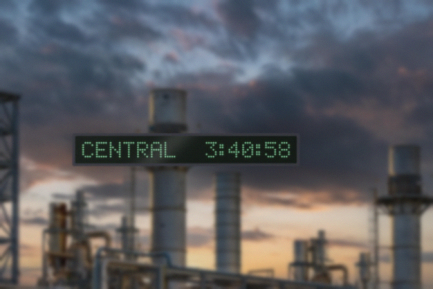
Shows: 3:40:58
